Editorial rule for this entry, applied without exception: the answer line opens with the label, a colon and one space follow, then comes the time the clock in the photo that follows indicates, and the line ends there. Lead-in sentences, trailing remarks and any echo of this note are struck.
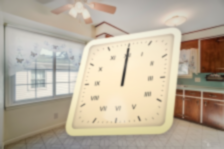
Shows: 12:00
